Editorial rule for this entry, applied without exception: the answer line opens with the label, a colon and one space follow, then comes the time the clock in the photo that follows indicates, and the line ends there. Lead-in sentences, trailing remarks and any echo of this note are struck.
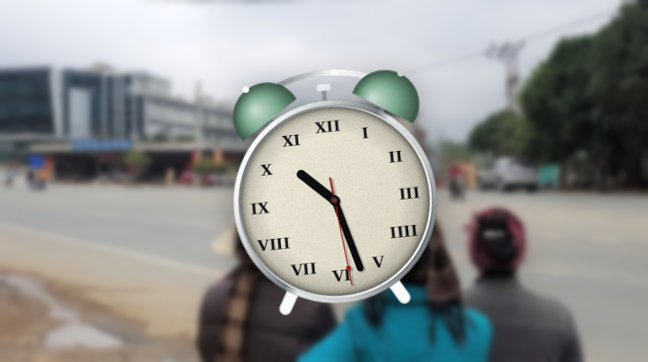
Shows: 10:27:29
